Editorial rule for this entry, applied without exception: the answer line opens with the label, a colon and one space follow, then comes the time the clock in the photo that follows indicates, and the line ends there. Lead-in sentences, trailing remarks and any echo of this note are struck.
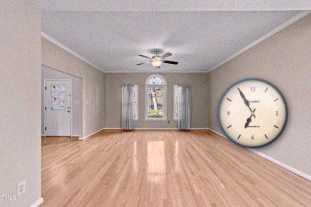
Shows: 6:55
